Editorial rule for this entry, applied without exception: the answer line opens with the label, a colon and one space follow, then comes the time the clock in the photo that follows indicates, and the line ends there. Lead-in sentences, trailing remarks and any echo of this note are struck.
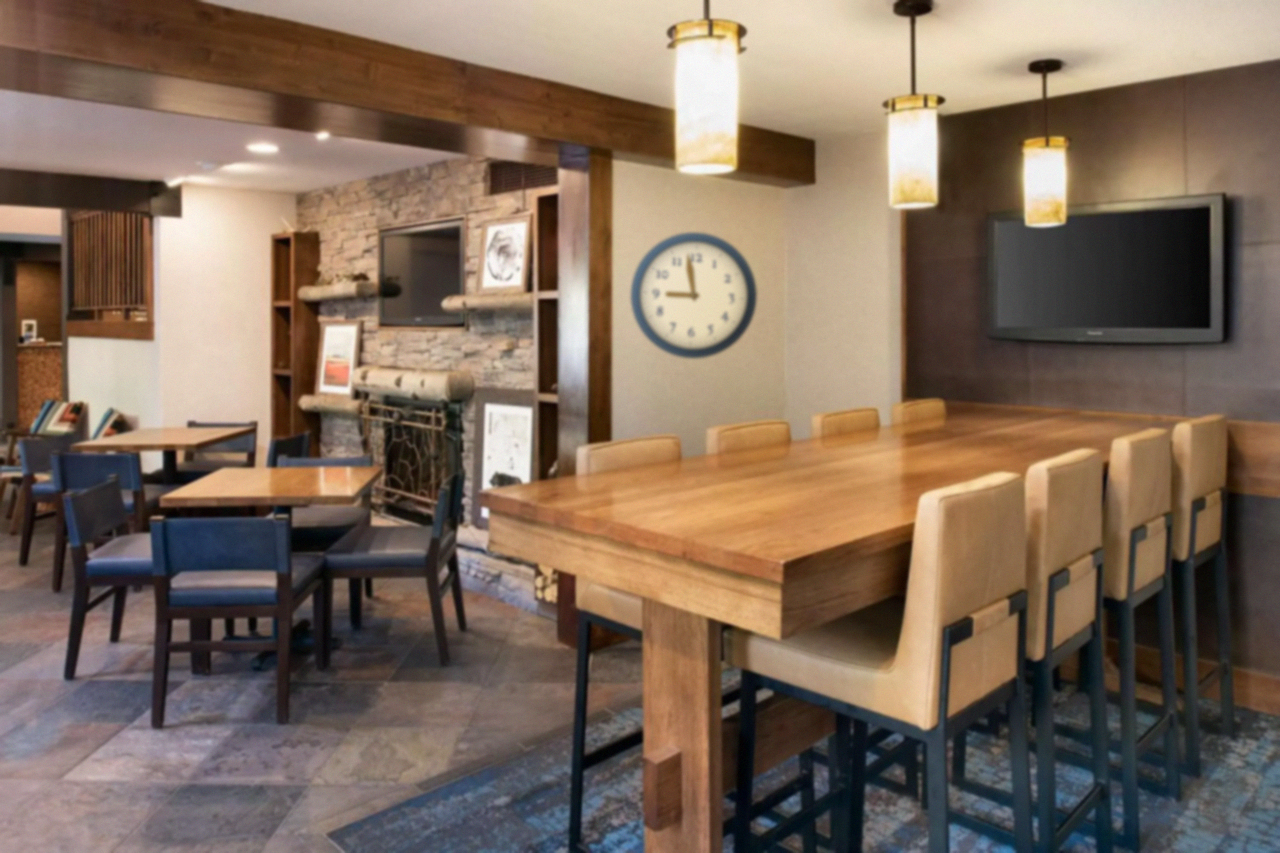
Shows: 8:58
